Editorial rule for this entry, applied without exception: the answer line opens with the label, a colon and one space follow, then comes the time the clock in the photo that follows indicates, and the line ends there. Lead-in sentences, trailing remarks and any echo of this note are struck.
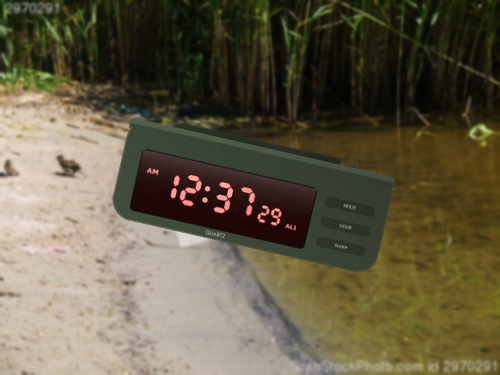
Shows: 12:37:29
